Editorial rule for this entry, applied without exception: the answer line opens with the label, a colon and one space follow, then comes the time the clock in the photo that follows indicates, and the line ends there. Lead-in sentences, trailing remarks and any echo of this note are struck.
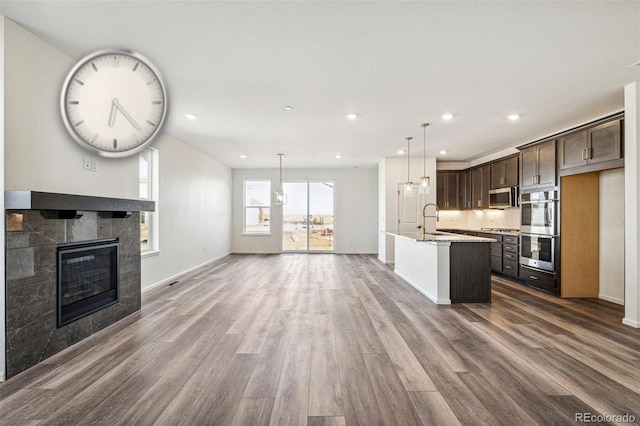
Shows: 6:23
